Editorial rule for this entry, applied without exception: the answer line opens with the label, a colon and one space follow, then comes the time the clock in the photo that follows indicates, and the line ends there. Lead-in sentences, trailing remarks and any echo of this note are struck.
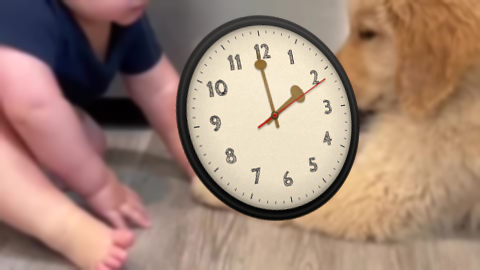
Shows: 1:59:11
